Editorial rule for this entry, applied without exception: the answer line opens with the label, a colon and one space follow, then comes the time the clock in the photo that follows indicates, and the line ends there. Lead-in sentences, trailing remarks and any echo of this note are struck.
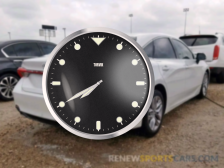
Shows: 7:40
